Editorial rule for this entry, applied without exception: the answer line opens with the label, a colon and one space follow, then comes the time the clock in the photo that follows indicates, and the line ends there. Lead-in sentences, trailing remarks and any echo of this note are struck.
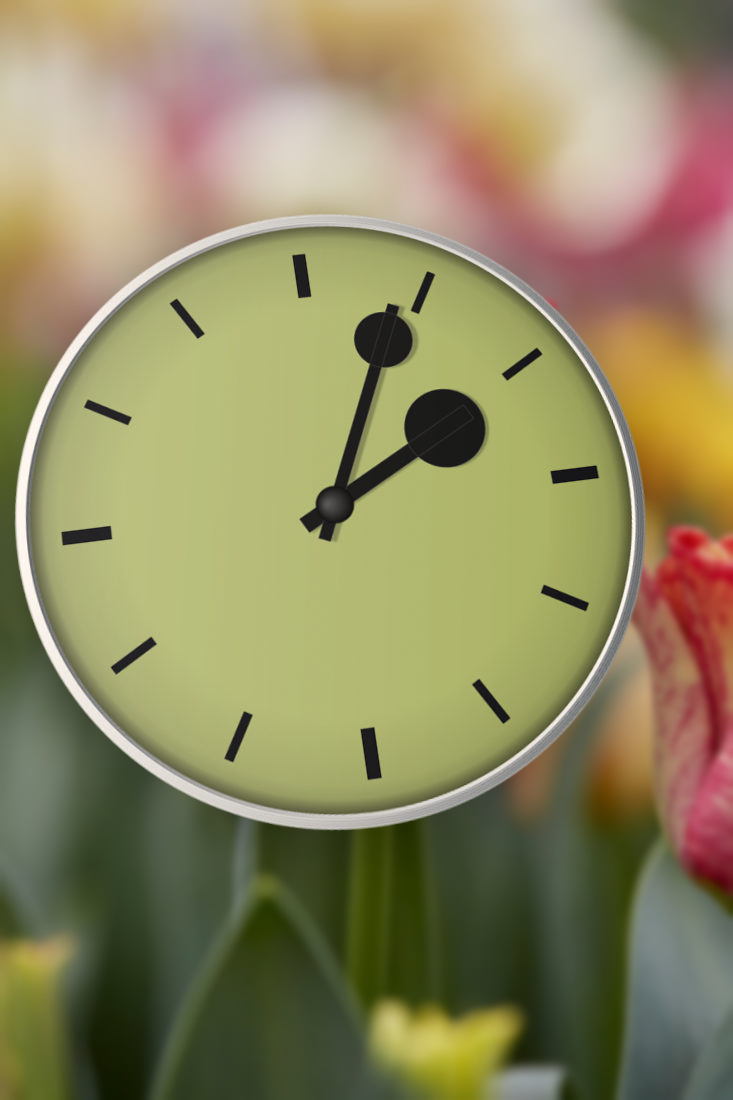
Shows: 2:04
